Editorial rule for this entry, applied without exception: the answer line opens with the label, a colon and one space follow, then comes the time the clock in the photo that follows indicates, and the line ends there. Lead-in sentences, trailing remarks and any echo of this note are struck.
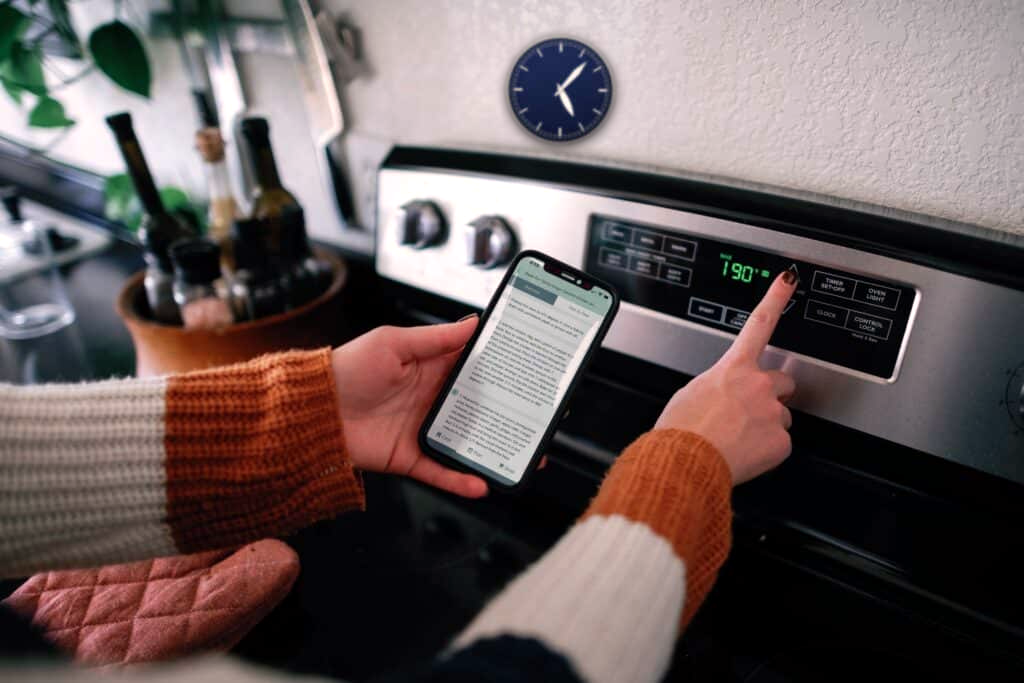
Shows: 5:07
